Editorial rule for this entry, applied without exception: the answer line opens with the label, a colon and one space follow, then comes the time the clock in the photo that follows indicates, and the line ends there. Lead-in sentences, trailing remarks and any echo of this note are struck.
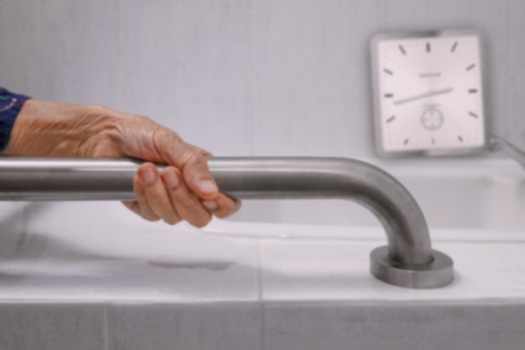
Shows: 2:43
